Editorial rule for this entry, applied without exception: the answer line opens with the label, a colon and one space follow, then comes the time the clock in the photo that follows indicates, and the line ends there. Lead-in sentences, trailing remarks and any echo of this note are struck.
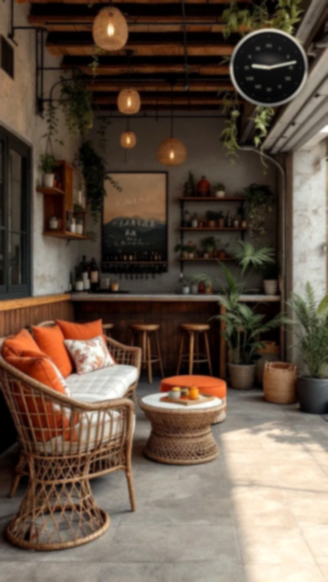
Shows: 9:13
